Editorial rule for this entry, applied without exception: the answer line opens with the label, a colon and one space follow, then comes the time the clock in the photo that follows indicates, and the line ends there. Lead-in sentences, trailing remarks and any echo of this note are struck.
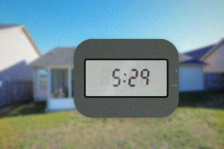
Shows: 5:29
